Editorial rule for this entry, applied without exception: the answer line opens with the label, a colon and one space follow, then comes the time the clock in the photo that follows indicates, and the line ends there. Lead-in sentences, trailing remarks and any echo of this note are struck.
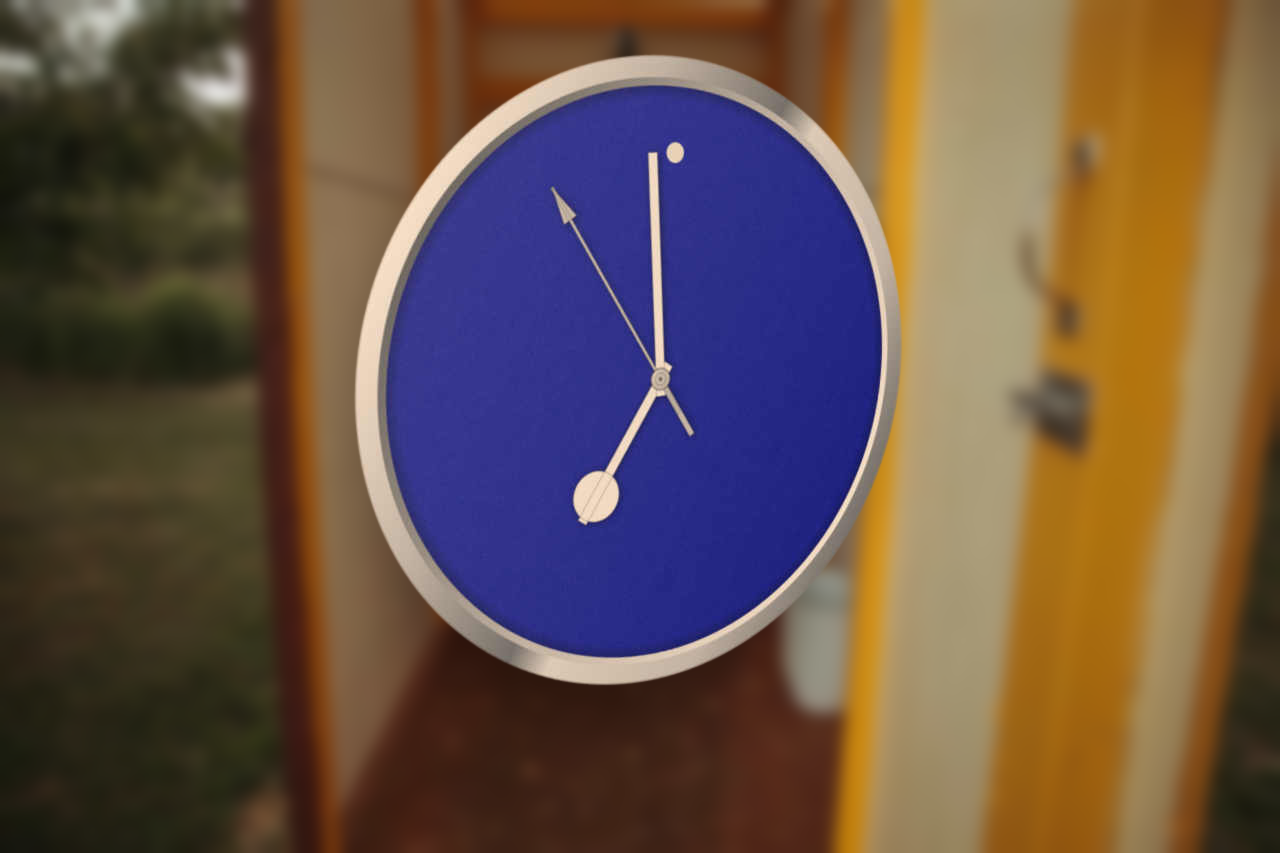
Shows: 6:58:54
